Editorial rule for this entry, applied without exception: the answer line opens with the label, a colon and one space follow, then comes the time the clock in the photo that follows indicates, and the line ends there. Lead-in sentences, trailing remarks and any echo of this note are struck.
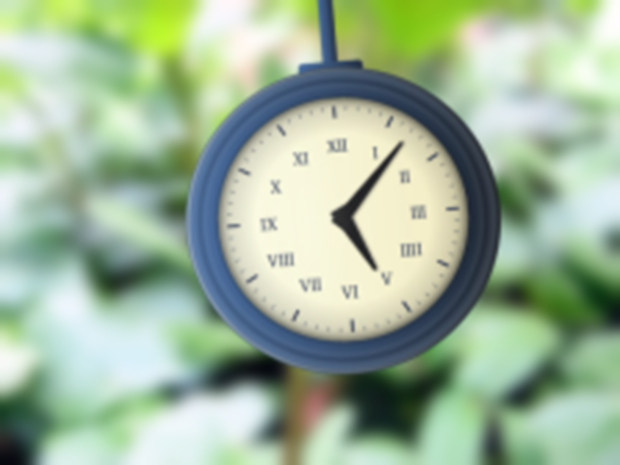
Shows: 5:07
